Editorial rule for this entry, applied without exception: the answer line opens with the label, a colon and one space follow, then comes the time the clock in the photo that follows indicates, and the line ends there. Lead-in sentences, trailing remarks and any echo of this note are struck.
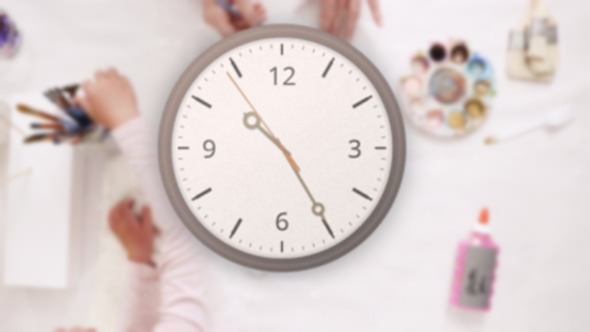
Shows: 10:24:54
